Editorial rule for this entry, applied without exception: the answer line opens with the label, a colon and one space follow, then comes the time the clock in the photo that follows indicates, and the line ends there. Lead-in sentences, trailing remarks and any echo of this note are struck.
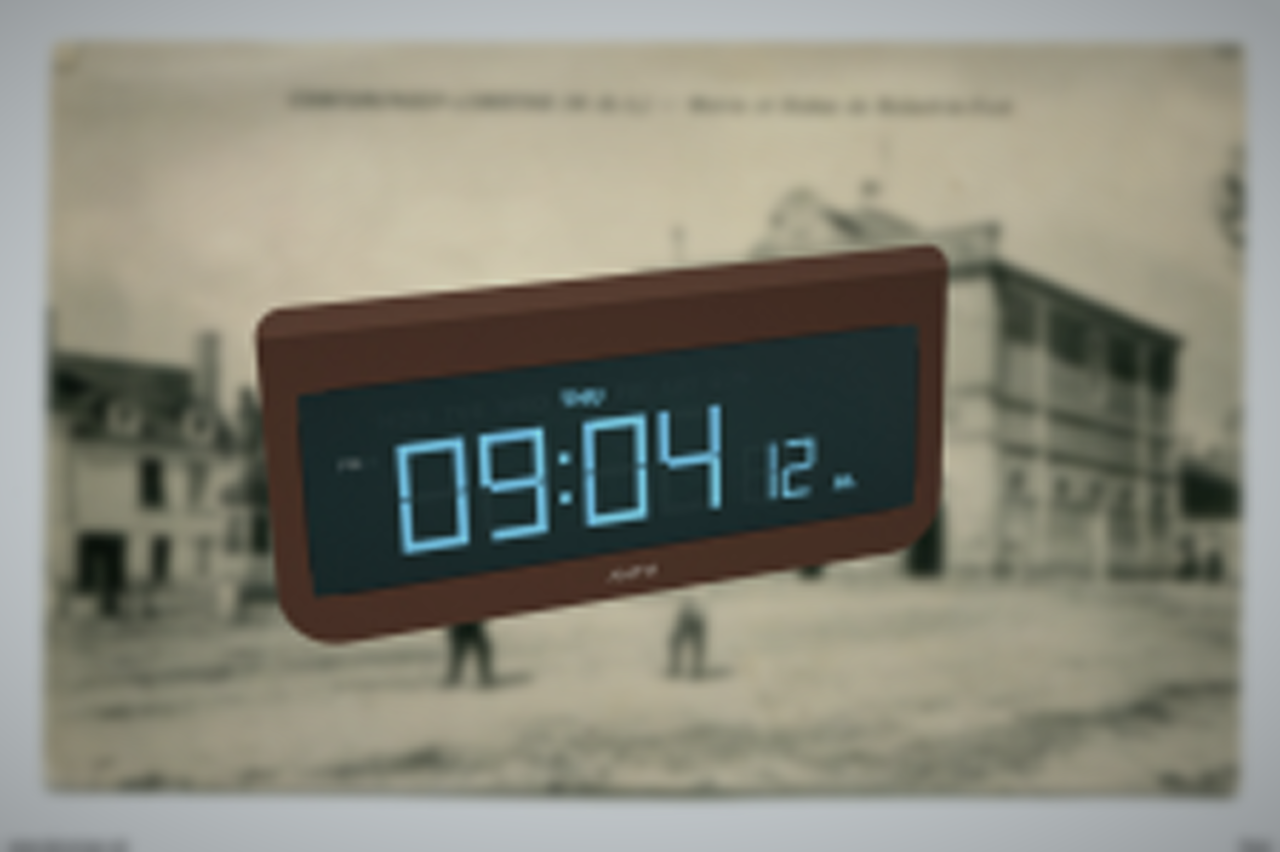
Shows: 9:04:12
